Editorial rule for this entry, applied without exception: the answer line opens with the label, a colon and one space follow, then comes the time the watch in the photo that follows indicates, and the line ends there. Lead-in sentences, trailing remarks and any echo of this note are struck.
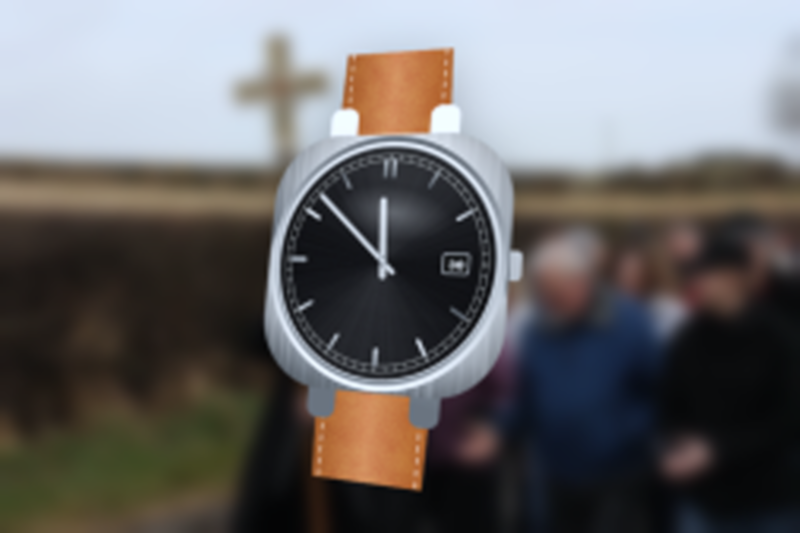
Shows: 11:52
